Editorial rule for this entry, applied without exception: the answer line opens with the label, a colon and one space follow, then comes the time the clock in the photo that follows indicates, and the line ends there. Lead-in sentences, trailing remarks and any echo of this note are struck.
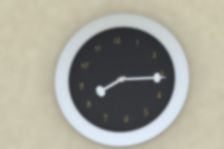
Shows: 8:16
